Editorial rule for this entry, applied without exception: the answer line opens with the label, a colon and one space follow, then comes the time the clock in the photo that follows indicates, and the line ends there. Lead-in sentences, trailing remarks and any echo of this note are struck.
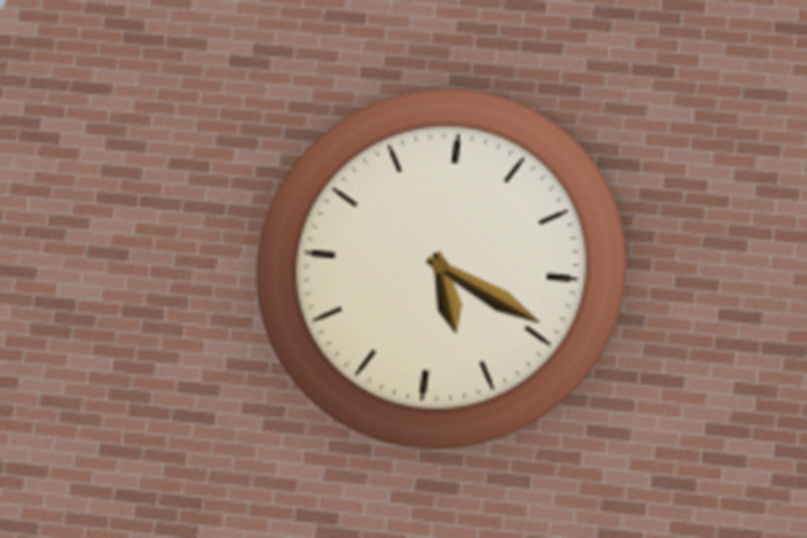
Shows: 5:19
